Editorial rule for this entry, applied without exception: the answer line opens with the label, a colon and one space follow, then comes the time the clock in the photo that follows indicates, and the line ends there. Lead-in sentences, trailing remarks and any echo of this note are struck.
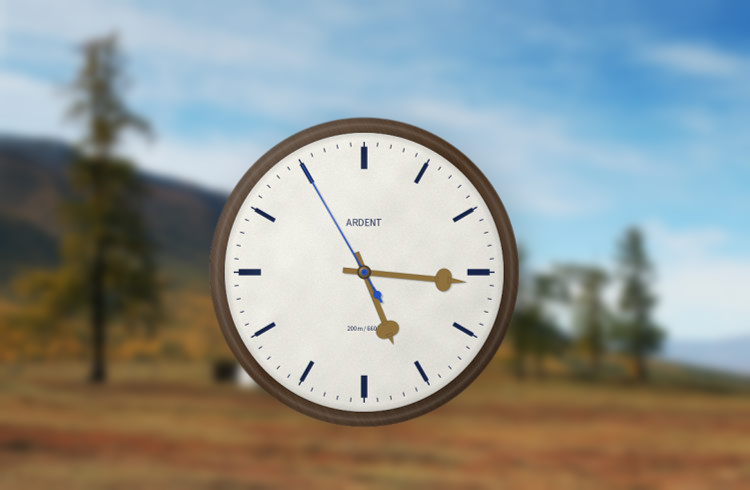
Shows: 5:15:55
